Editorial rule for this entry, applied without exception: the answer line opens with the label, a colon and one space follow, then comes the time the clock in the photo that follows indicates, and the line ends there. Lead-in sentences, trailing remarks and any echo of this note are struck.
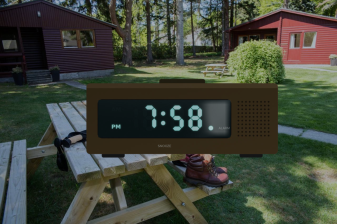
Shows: 7:58
